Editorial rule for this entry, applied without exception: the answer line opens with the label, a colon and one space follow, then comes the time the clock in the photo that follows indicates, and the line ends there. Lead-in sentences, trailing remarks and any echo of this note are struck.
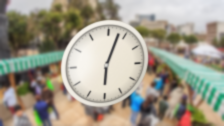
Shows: 6:03
